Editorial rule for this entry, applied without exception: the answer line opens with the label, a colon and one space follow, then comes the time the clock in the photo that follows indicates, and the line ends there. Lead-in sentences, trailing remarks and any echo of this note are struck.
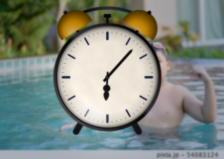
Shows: 6:07
